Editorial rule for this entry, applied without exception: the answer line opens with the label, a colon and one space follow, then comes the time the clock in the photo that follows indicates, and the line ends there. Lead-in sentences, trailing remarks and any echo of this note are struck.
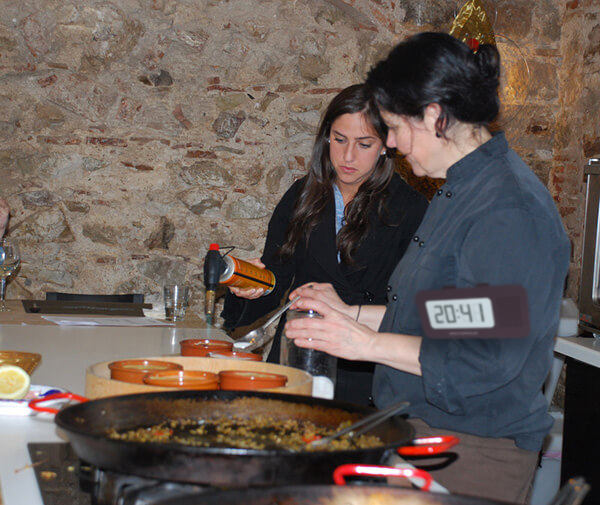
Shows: 20:41
